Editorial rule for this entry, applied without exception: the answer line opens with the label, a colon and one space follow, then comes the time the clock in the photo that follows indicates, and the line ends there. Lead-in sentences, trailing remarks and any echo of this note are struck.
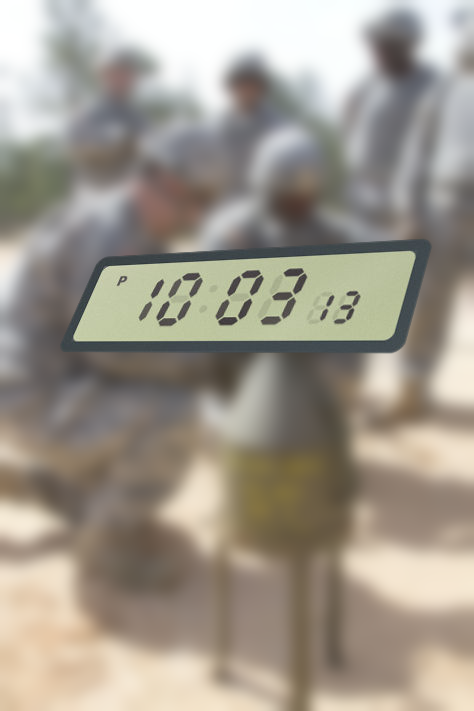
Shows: 10:03:13
